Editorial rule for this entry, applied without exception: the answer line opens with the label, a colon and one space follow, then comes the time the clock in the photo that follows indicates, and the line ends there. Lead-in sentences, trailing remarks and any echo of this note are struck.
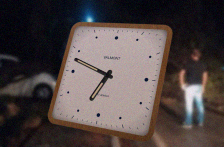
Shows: 6:48
